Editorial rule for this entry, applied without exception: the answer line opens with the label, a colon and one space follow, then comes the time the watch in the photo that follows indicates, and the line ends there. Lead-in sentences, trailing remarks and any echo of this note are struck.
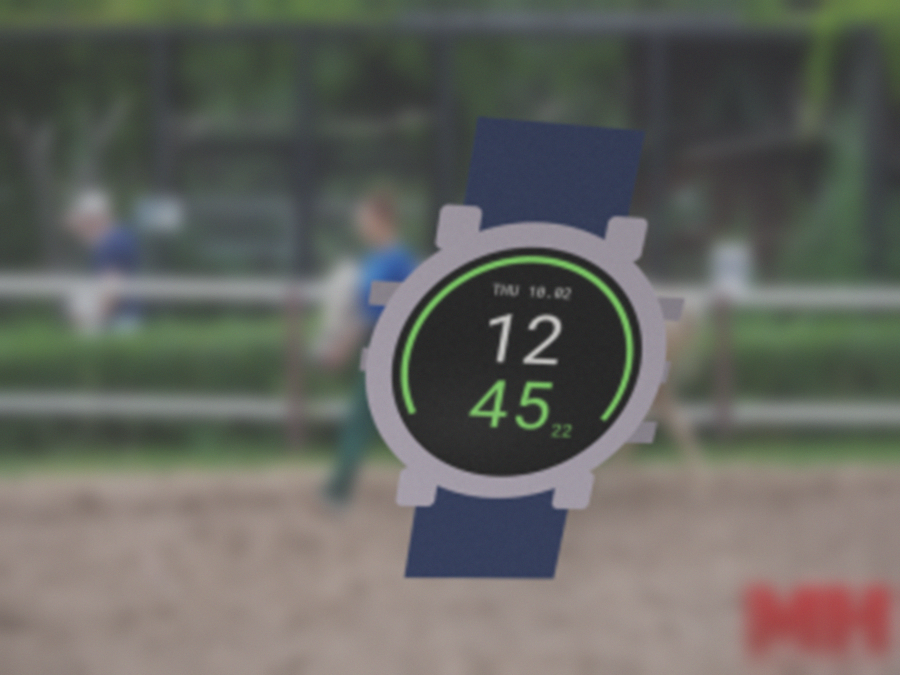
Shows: 12:45
